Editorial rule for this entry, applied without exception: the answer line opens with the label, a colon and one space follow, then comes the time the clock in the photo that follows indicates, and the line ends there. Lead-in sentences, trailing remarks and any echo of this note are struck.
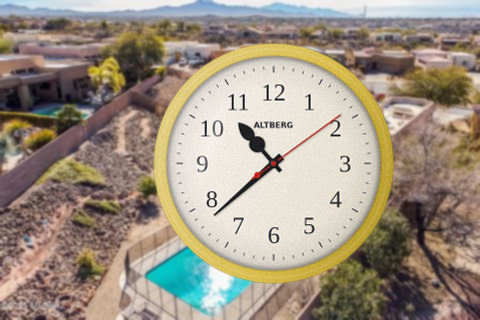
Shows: 10:38:09
